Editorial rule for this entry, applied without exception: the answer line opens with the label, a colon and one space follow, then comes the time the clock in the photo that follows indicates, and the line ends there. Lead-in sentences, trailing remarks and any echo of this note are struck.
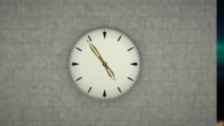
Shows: 4:54
